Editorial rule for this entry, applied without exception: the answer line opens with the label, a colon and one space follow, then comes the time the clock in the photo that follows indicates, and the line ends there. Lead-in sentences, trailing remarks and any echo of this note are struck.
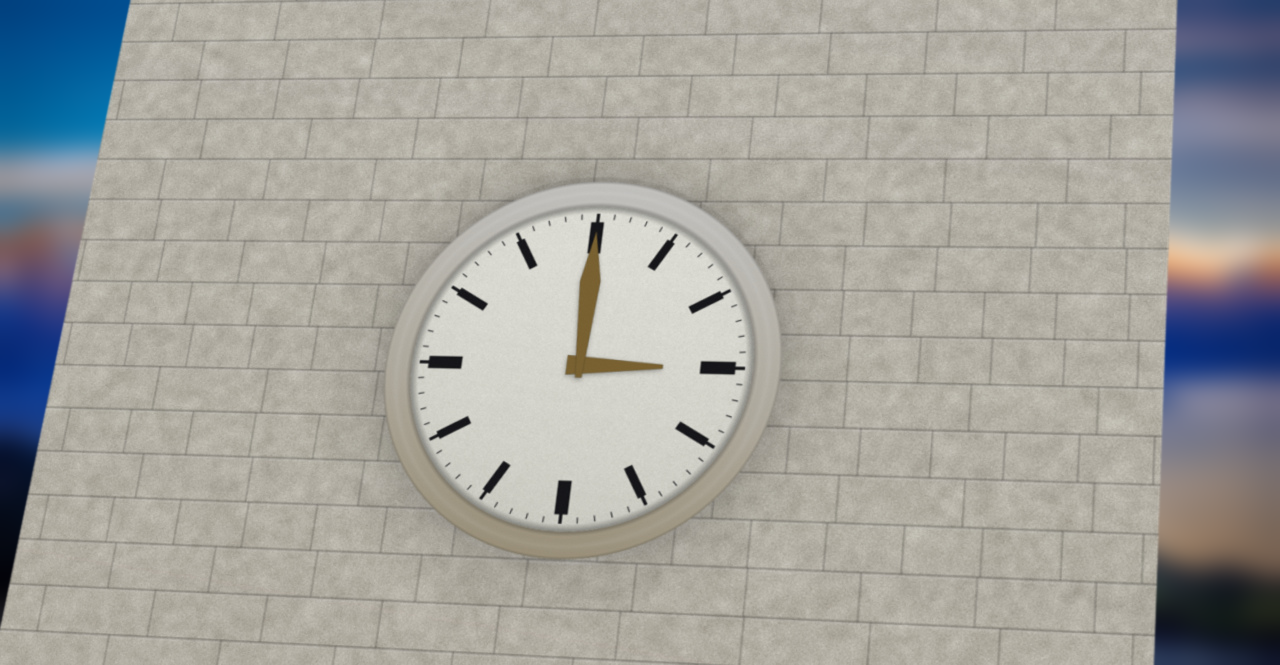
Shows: 3:00
